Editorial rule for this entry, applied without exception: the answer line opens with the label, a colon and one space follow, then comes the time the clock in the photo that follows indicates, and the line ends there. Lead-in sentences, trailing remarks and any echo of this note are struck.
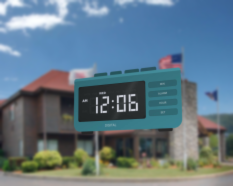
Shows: 12:06
